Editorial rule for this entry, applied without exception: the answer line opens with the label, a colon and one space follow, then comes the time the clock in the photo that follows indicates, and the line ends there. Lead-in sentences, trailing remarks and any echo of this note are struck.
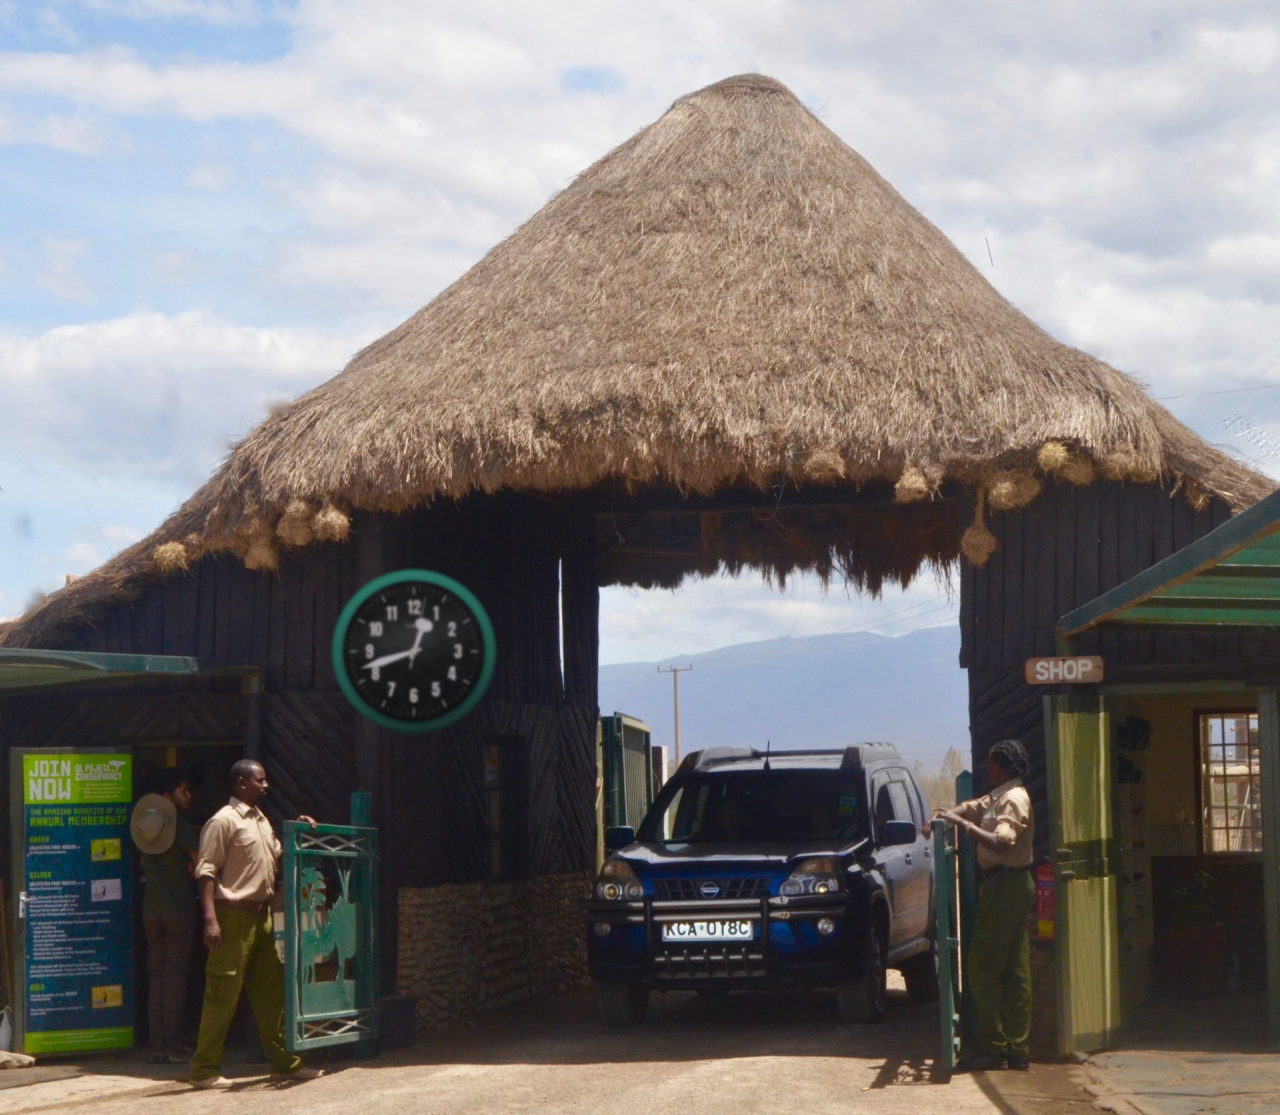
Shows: 12:42:02
